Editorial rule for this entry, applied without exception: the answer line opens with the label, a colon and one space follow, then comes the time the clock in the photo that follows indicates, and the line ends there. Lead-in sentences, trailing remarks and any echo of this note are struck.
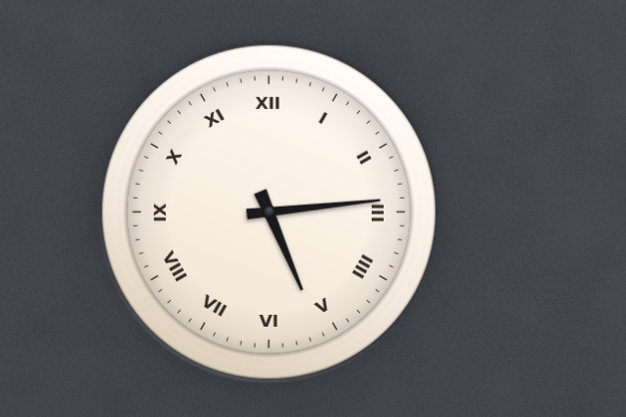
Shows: 5:14
